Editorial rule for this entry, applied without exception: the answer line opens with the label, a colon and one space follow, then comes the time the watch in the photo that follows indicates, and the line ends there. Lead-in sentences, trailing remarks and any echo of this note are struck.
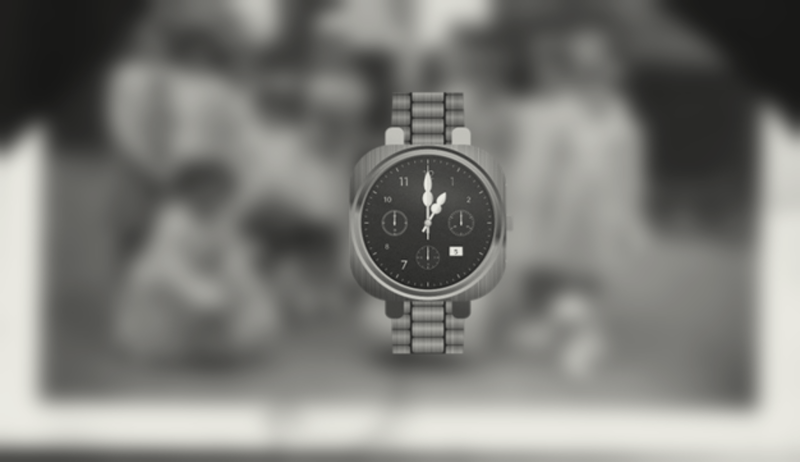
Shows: 1:00
